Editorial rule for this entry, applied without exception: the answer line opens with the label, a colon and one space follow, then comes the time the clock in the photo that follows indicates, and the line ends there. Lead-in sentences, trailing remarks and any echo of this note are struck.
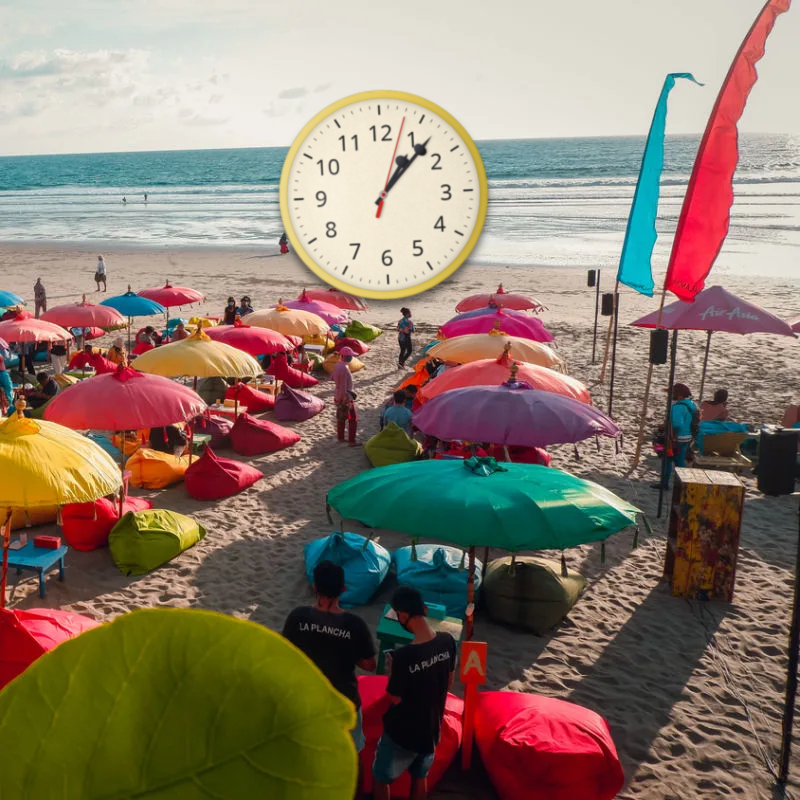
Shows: 1:07:03
